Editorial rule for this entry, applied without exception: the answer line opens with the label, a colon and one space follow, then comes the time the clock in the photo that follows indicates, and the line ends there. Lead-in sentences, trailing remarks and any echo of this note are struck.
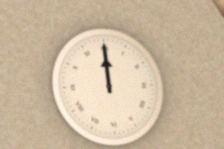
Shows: 12:00
